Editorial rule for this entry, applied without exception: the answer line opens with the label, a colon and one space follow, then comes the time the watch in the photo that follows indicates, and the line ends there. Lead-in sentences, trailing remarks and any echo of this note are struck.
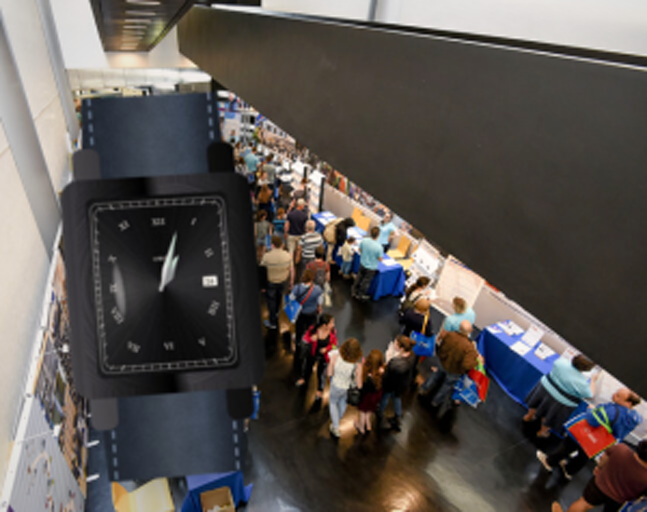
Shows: 1:03
